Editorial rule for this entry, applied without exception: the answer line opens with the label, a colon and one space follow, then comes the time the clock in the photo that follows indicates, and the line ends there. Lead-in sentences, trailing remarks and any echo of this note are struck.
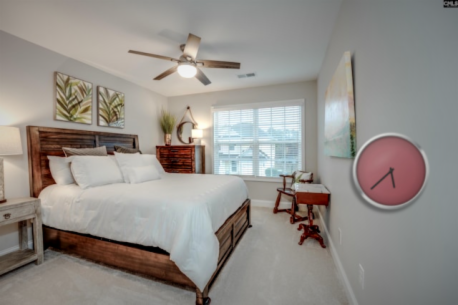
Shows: 5:38
